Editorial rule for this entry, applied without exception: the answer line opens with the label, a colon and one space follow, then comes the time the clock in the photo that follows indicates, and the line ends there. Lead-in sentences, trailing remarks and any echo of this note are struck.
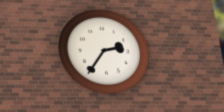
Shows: 2:36
